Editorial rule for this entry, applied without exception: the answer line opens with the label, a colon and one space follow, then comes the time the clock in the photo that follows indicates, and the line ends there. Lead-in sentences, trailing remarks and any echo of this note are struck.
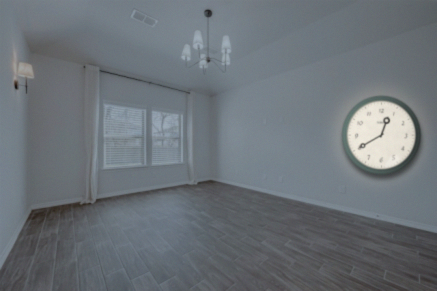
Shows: 12:40
